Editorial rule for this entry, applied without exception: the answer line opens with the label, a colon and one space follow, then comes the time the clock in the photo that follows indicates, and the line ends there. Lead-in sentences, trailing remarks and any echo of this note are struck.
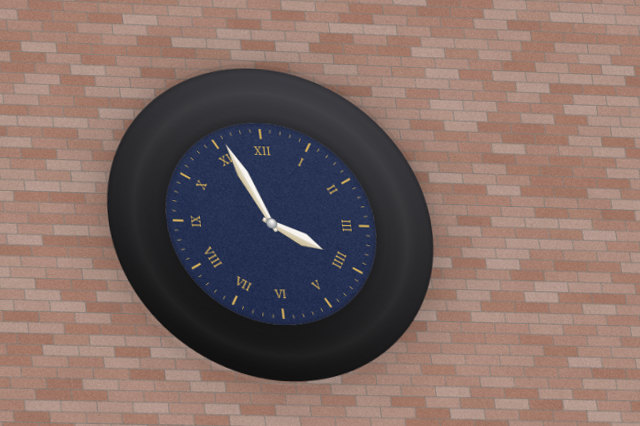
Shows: 3:56
